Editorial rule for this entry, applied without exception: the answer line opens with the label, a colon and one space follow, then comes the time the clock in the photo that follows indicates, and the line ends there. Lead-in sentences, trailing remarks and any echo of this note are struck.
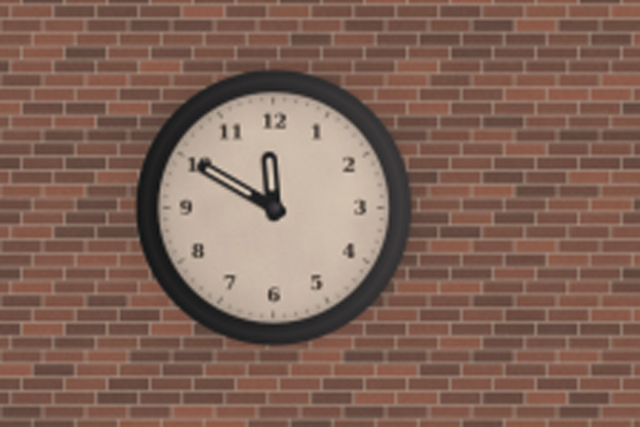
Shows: 11:50
